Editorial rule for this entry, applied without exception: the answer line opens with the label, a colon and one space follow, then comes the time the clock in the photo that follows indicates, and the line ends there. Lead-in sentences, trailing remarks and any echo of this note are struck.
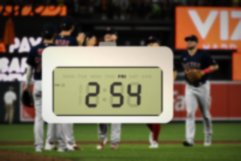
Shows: 2:54
